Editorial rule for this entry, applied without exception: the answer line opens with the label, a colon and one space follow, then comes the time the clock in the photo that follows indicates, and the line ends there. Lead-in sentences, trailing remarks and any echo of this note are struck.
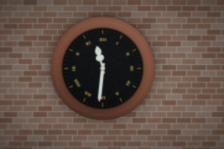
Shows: 11:31
